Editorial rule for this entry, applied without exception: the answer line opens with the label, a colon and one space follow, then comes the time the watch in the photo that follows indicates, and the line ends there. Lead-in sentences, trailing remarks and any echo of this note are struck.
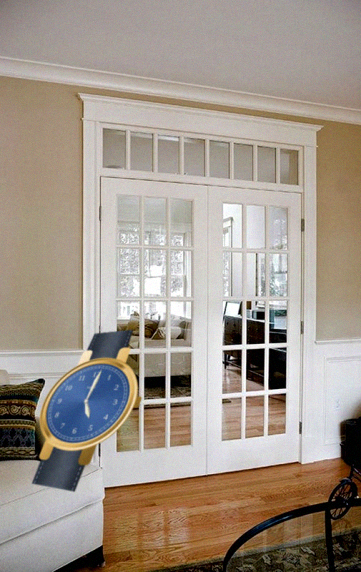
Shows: 5:01
